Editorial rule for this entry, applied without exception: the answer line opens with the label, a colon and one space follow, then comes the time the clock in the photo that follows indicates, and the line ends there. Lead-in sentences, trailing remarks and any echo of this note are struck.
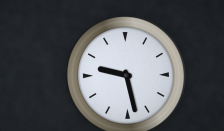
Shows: 9:28
